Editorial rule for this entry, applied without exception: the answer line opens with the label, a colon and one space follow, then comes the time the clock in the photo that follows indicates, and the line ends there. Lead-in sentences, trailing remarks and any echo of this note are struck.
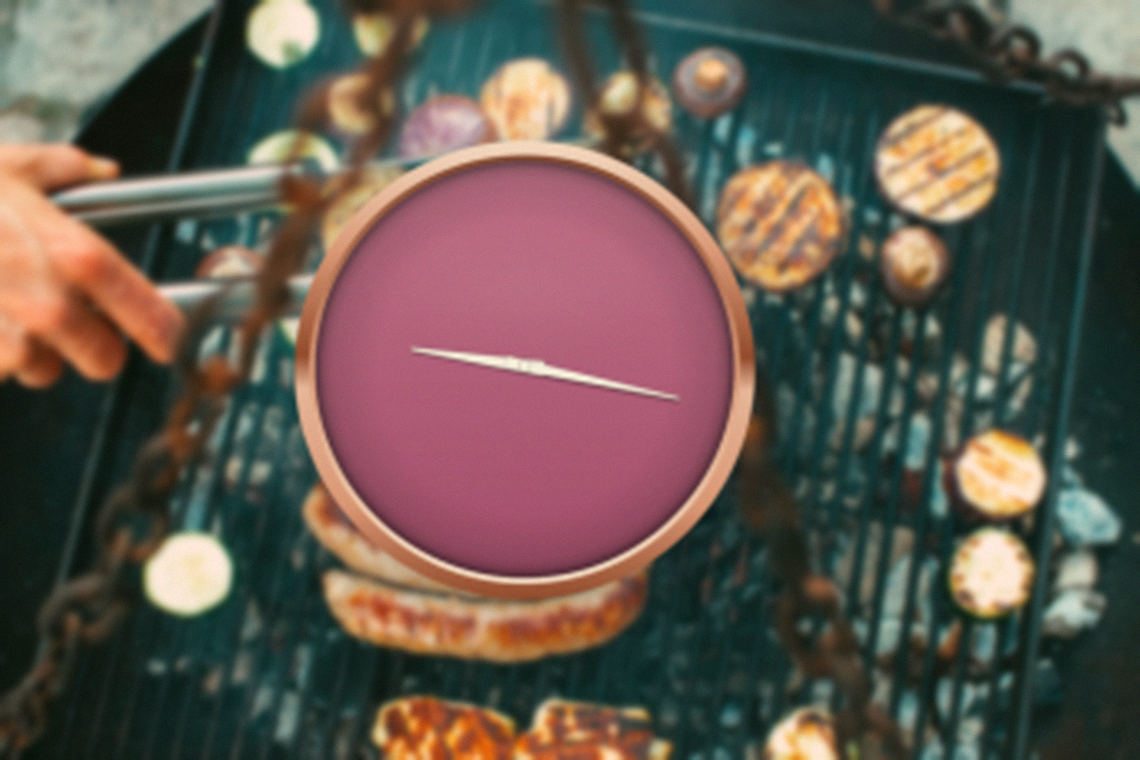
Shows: 9:17
